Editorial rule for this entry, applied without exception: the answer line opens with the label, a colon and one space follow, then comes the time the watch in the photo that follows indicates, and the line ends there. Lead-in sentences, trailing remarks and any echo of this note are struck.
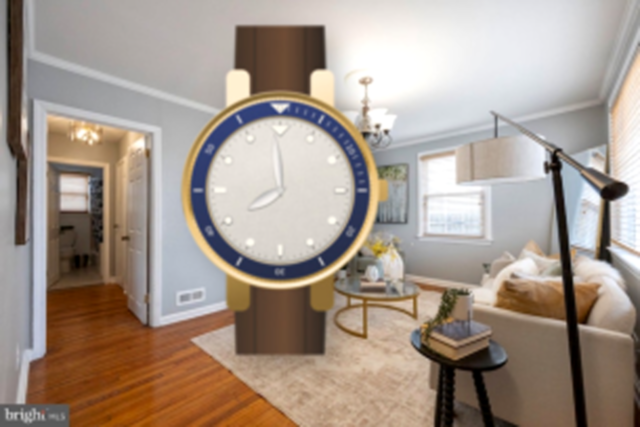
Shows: 7:59
